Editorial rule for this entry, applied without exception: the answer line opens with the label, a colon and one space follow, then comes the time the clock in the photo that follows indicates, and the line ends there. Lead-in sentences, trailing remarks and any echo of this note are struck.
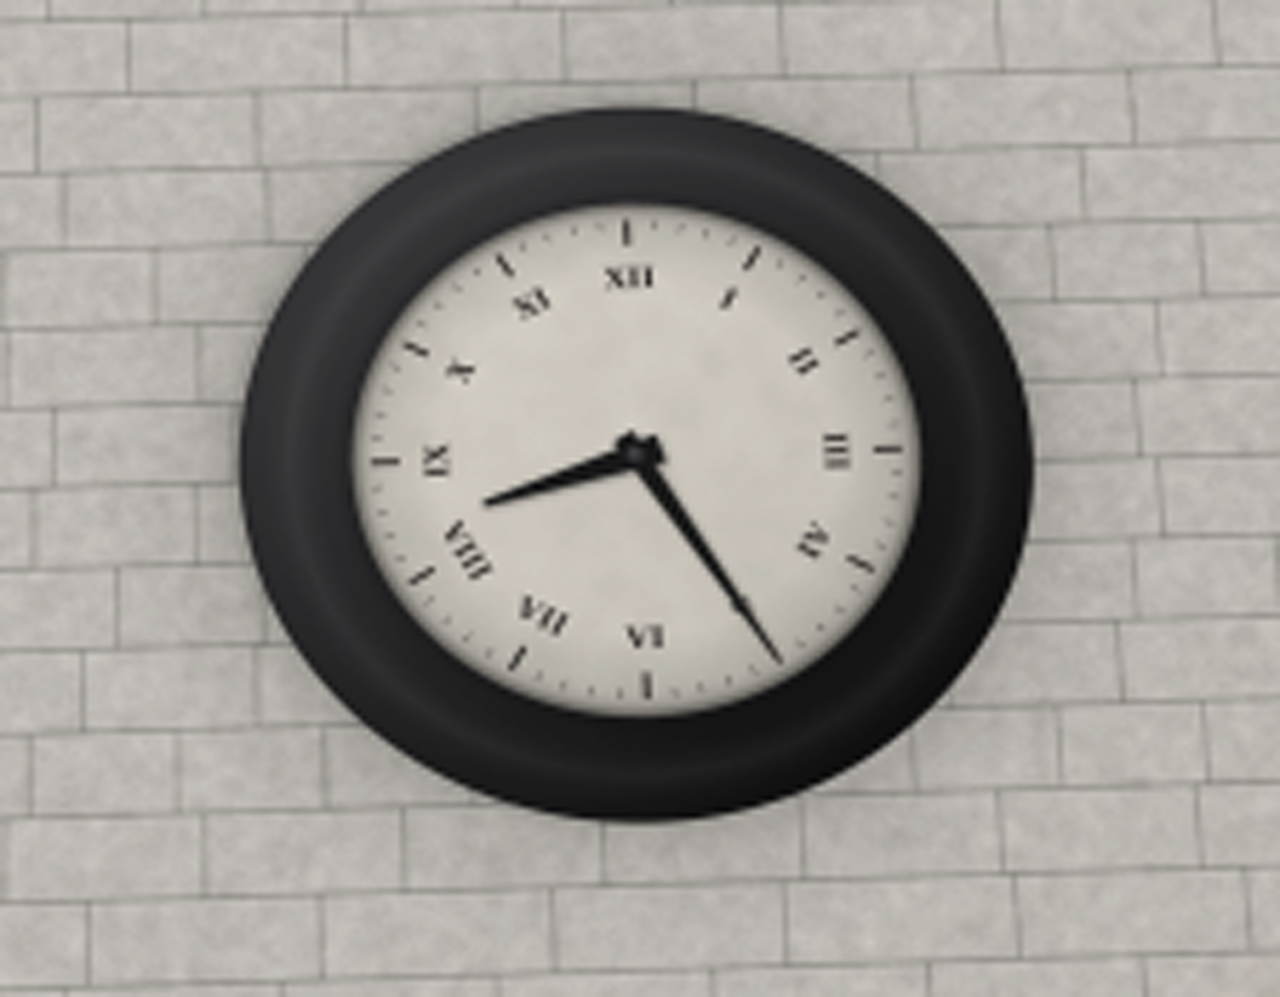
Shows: 8:25
